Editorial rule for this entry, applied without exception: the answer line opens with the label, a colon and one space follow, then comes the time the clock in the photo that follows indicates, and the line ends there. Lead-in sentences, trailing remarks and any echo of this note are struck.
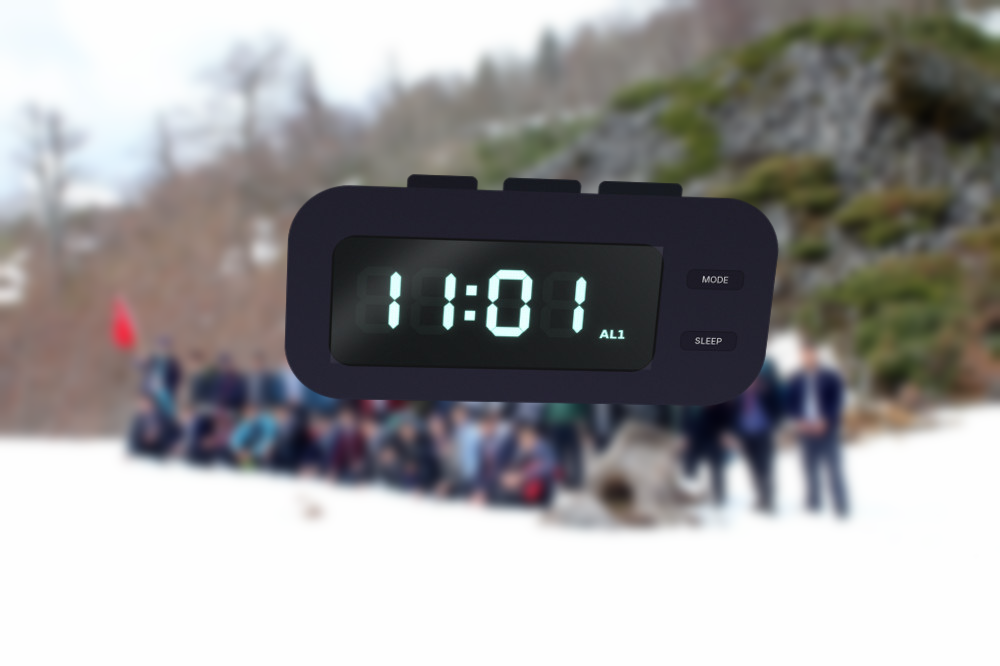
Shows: 11:01
